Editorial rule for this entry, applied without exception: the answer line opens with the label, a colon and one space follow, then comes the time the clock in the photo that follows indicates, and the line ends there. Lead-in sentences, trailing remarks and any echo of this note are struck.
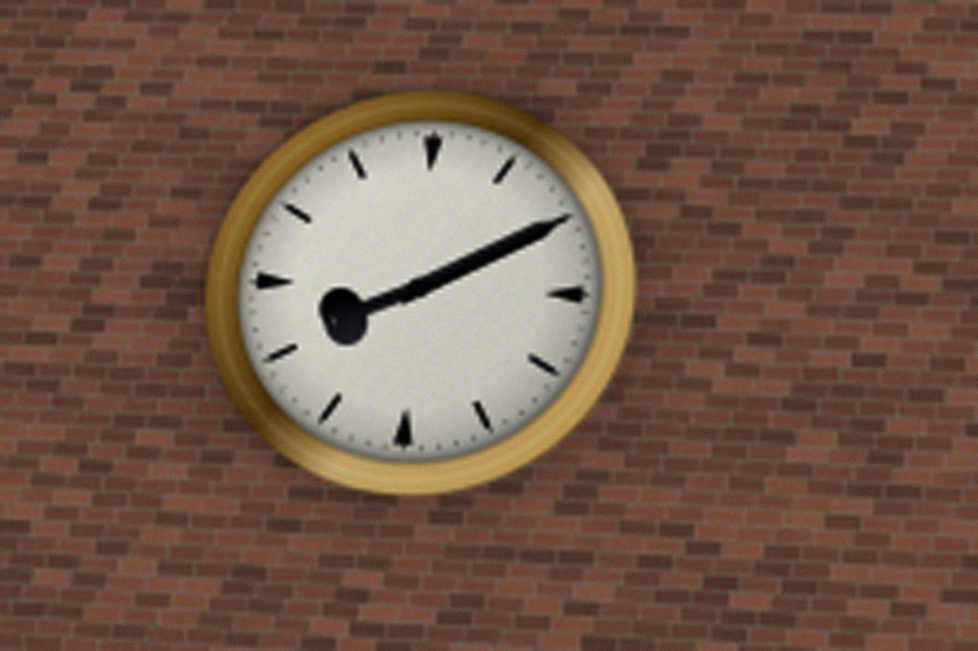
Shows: 8:10
